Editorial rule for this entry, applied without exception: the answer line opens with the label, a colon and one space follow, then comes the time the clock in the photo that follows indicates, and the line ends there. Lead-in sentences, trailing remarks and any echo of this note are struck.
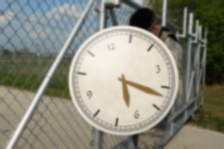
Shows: 6:22
